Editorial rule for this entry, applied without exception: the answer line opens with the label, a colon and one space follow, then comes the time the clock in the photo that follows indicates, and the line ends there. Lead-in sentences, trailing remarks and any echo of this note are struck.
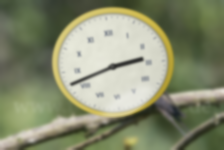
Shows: 2:42
